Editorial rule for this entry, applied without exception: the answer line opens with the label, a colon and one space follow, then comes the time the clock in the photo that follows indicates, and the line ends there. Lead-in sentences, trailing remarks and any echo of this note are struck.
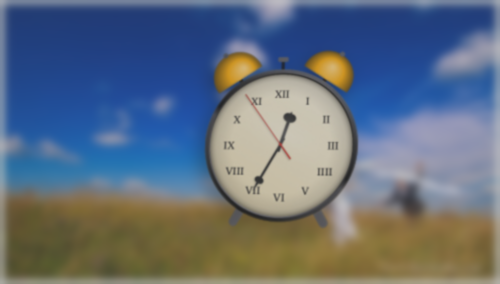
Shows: 12:34:54
